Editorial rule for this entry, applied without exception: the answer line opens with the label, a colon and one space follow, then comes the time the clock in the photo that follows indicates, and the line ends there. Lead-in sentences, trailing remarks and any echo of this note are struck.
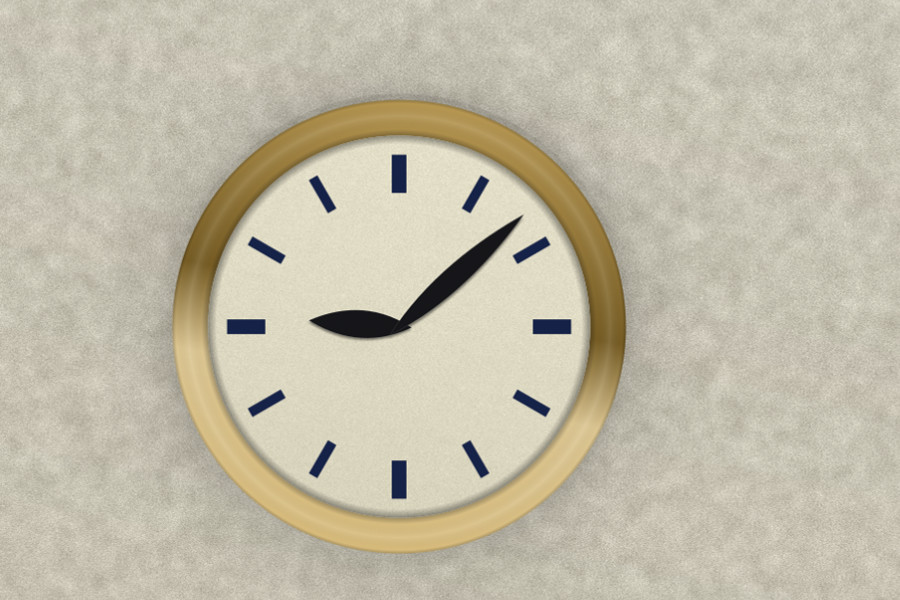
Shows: 9:08
